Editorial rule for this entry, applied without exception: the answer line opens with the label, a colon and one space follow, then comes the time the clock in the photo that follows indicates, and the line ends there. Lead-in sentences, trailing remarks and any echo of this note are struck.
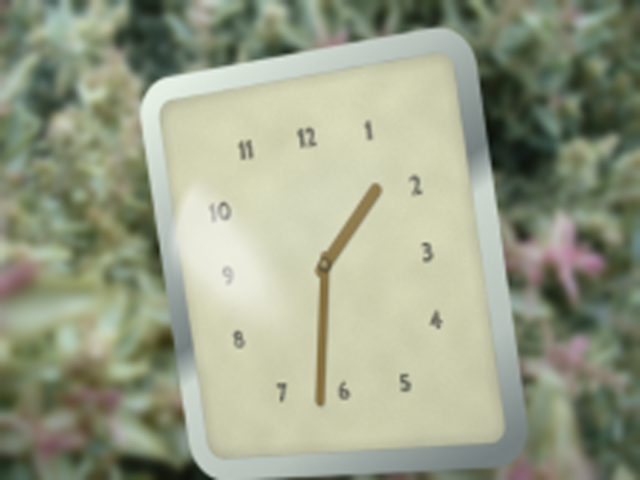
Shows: 1:32
